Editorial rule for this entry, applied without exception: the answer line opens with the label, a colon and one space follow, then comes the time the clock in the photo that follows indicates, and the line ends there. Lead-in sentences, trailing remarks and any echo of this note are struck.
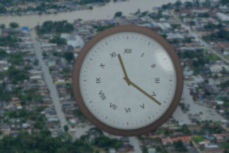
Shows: 11:21
